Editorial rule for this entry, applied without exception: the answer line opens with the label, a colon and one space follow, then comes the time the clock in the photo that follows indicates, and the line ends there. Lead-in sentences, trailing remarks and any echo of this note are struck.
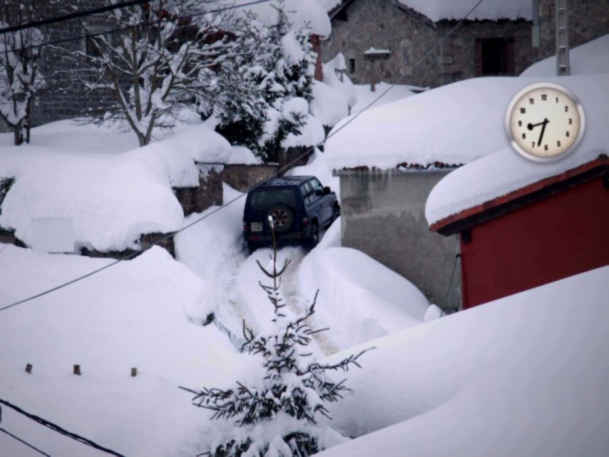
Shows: 8:33
